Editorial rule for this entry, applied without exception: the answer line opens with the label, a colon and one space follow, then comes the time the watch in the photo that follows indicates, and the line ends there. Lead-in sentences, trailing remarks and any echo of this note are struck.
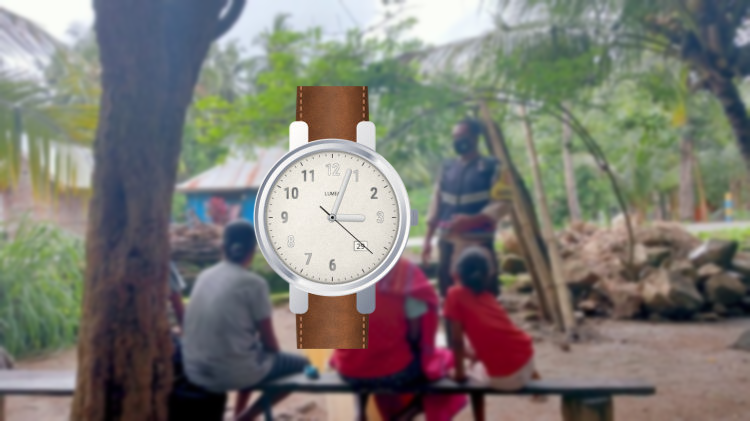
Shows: 3:03:22
